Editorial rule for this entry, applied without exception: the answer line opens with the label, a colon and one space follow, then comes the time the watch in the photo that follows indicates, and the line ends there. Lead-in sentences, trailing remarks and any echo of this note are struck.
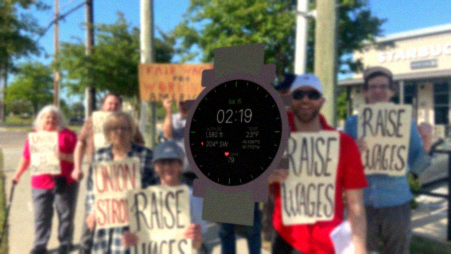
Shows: 2:19
